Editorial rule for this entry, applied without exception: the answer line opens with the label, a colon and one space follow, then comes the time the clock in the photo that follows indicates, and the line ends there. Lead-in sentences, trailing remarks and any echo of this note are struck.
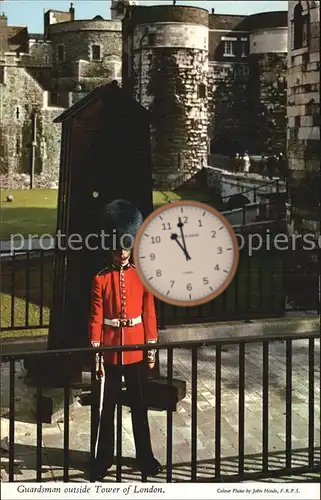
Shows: 10:59
